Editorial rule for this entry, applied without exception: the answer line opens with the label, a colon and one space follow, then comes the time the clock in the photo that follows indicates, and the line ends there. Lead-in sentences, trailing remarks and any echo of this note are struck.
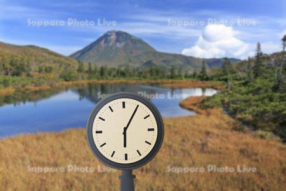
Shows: 6:05
